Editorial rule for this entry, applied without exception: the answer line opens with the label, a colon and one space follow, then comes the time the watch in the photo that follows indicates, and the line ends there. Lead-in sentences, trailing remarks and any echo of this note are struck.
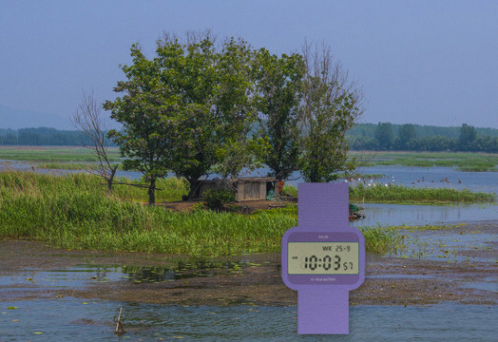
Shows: 10:03:57
